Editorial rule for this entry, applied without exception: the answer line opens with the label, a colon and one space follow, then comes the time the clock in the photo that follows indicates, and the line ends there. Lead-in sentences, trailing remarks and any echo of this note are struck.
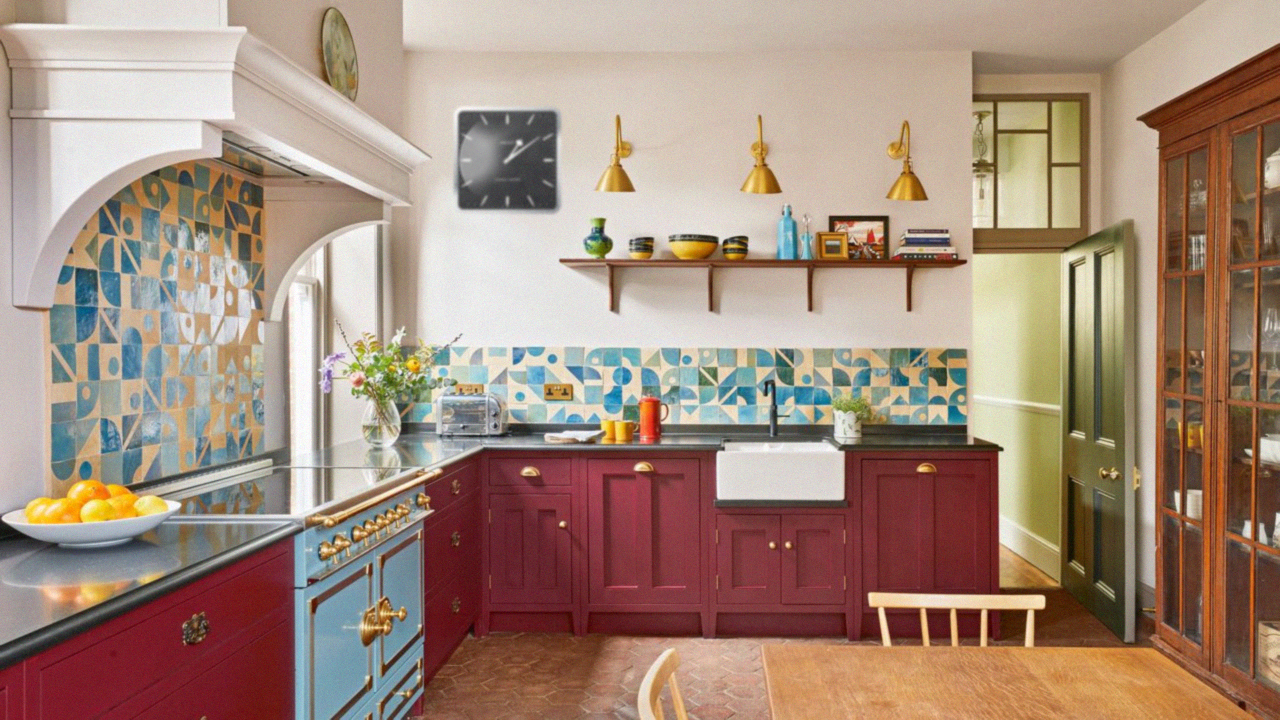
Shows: 1:09
